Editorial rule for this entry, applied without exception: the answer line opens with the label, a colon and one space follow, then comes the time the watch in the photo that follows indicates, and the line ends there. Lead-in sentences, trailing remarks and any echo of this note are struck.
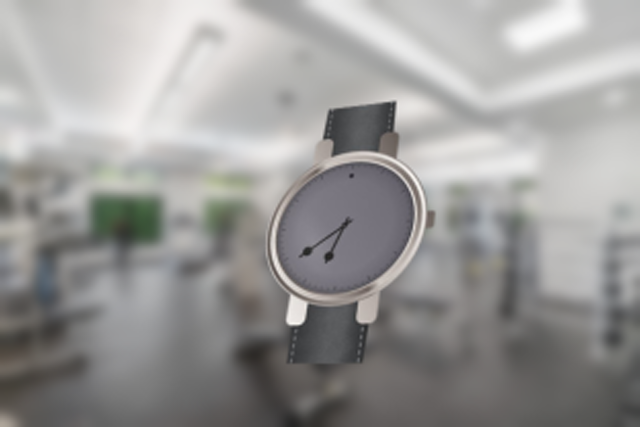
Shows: 6:39
